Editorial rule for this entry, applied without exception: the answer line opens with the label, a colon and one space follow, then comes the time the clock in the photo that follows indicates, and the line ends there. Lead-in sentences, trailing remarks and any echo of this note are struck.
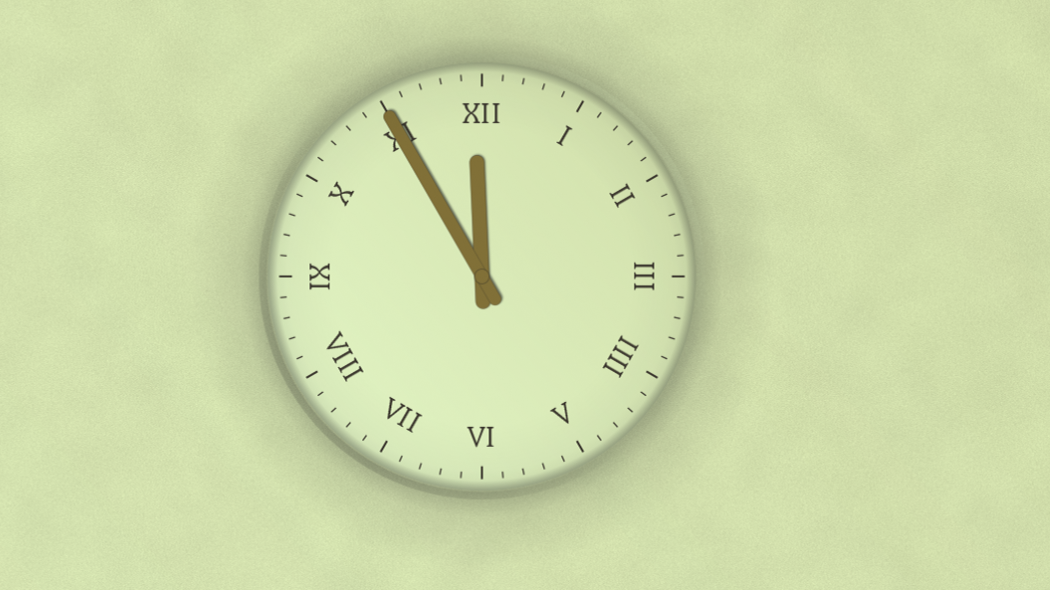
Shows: 11:55
